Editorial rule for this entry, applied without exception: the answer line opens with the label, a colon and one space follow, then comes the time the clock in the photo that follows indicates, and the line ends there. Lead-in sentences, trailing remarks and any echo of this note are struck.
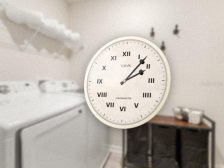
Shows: 2:07
